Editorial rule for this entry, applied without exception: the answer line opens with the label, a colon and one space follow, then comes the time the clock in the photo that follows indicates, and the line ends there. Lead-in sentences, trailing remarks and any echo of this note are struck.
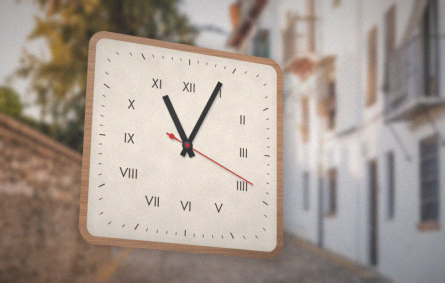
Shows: 11:04:19
